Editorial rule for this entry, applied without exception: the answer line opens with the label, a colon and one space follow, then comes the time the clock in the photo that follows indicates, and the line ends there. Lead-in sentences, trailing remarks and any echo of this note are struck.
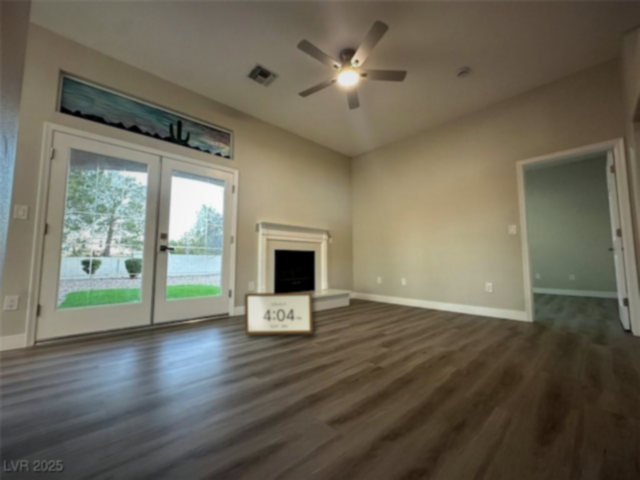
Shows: 4:04
